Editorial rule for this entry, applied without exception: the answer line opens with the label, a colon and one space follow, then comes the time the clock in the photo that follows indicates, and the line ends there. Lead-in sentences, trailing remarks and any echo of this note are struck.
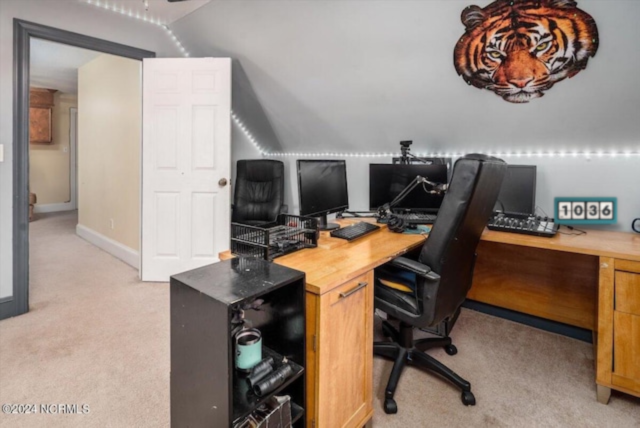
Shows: 10:36
